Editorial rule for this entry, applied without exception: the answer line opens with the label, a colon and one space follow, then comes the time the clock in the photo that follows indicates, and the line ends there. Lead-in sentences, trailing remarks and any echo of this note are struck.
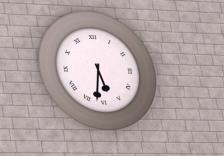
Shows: 5:32
